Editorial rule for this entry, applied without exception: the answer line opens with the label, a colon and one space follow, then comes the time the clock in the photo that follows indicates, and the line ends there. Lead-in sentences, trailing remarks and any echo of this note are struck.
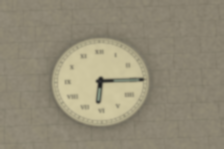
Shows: 6:15
